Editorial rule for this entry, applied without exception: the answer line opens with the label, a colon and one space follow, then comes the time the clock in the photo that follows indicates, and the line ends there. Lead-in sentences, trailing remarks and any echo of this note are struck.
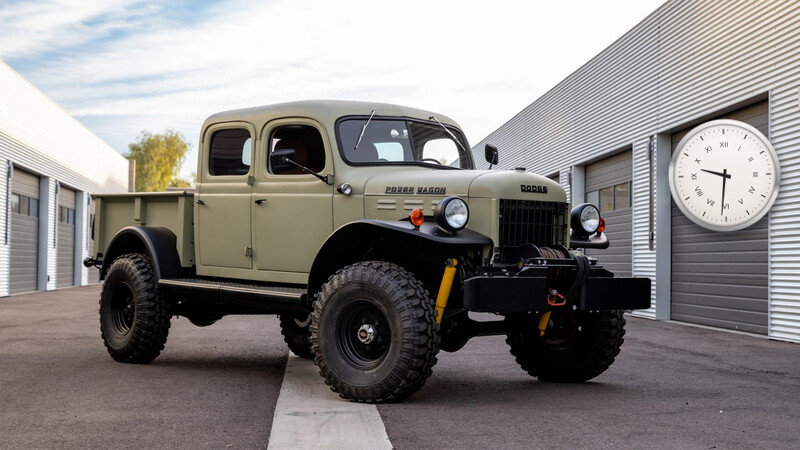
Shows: 9:31
